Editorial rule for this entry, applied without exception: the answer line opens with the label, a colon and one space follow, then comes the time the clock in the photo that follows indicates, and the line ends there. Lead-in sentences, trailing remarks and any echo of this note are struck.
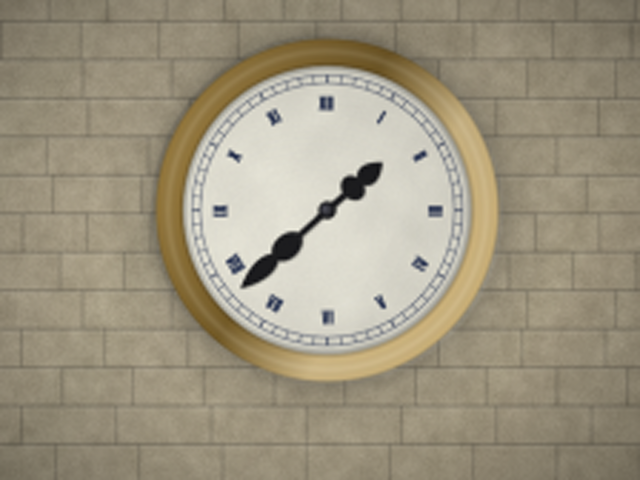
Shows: 1:38
